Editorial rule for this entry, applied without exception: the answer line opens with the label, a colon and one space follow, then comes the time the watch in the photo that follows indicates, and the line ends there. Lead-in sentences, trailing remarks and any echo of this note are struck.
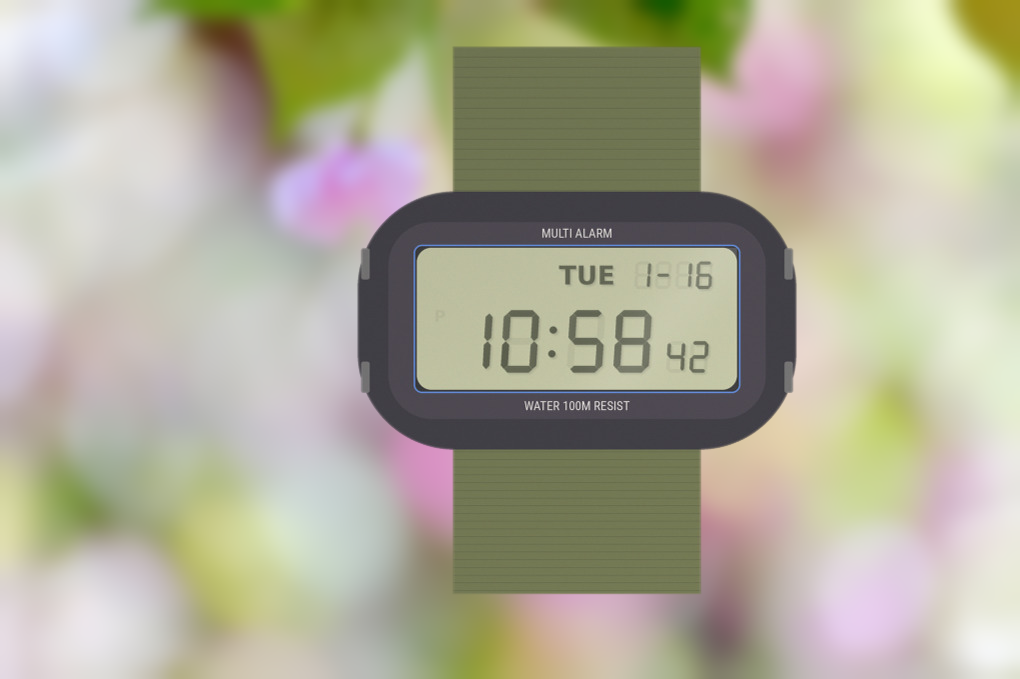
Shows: 10:58:42
